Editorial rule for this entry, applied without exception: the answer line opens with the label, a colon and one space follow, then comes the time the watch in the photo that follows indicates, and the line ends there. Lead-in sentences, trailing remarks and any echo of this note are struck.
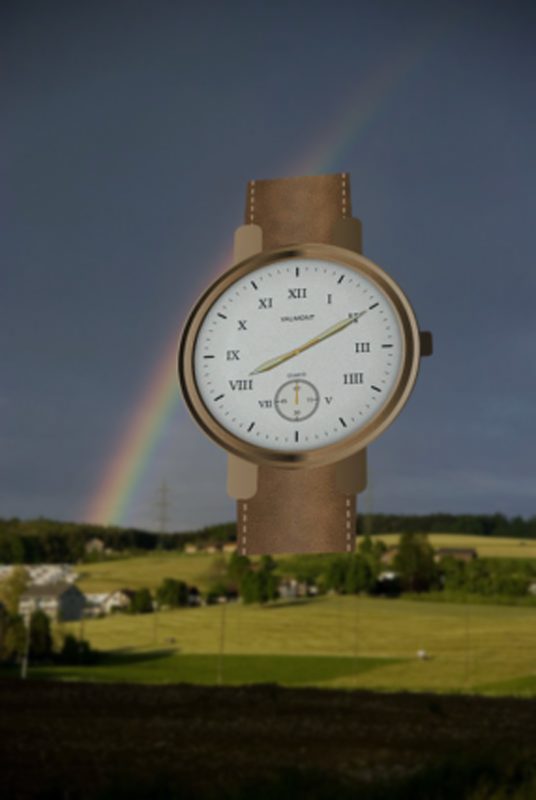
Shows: 8:10
